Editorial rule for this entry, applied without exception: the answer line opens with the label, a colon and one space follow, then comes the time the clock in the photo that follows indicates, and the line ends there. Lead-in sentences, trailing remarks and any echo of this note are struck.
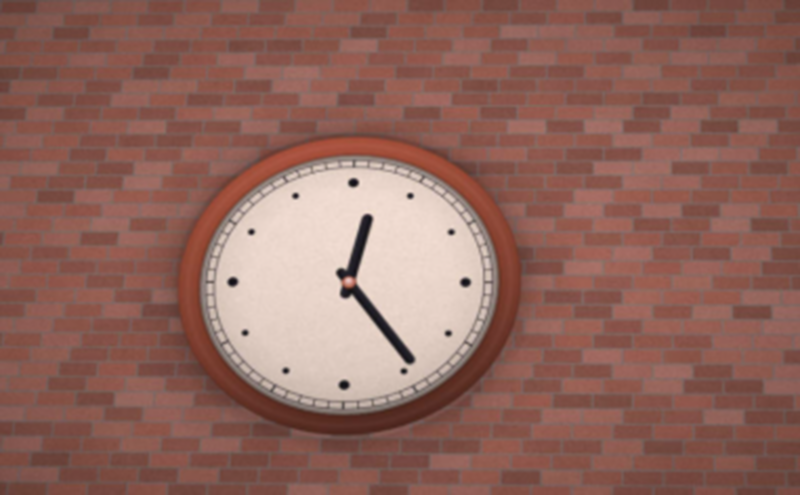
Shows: 12:24
